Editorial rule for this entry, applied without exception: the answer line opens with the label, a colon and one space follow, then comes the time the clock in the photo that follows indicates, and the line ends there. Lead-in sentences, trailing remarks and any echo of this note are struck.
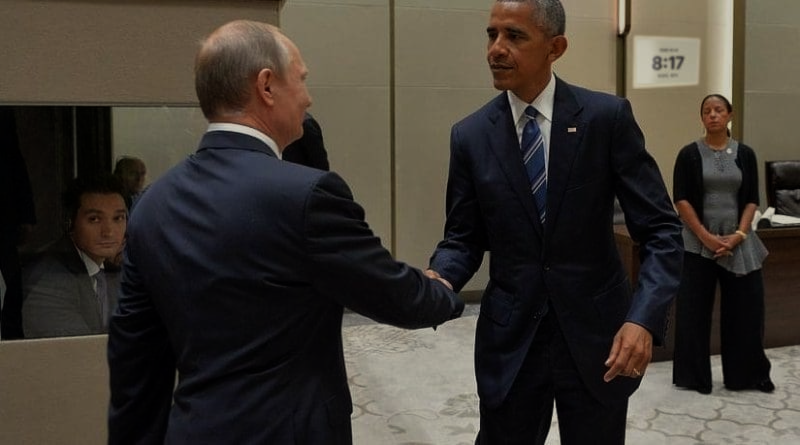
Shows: 8:17
